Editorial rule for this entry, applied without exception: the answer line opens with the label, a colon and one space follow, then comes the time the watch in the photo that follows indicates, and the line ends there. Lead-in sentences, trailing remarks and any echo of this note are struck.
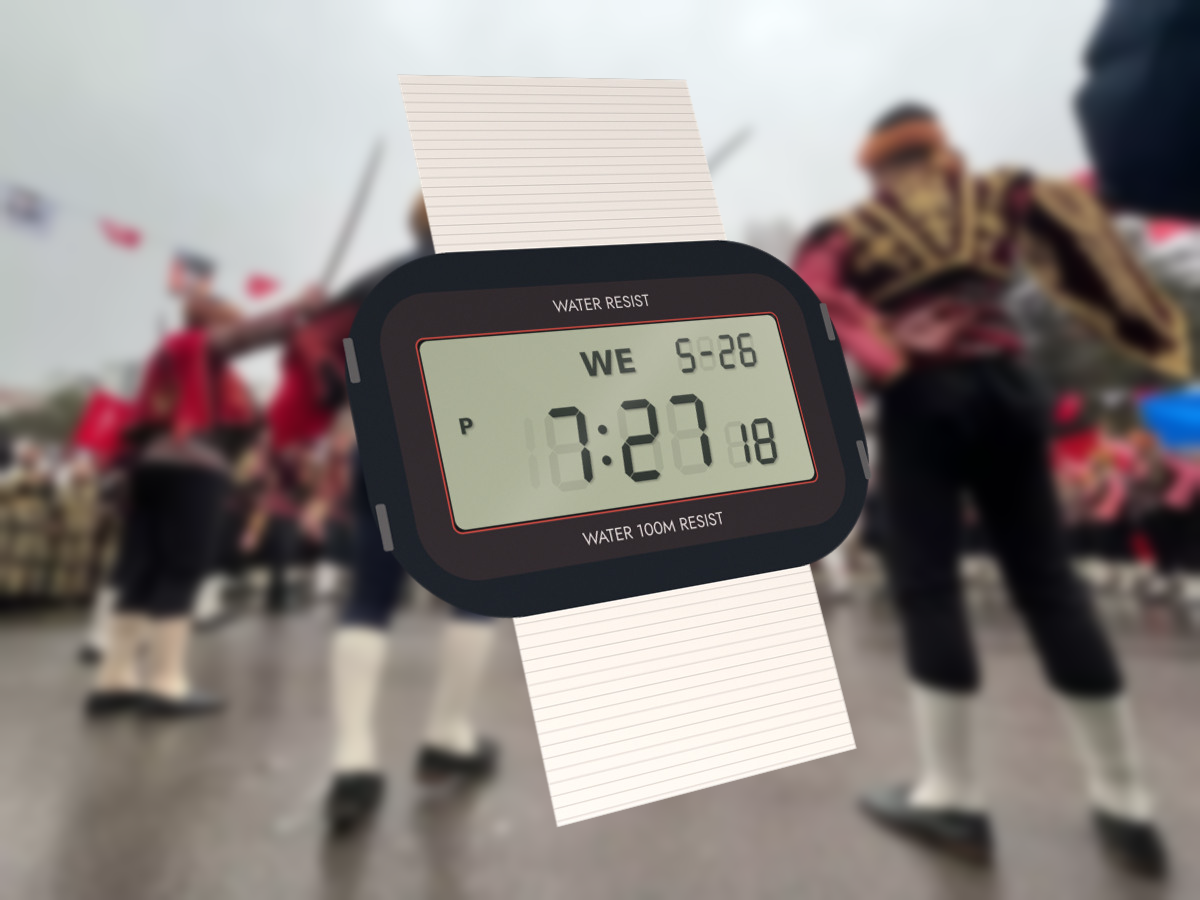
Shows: 7:27:18
